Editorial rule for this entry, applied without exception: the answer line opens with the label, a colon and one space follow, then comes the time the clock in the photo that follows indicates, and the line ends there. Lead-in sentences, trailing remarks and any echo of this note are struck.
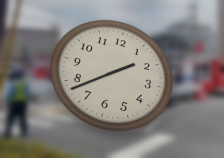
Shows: 1:38
